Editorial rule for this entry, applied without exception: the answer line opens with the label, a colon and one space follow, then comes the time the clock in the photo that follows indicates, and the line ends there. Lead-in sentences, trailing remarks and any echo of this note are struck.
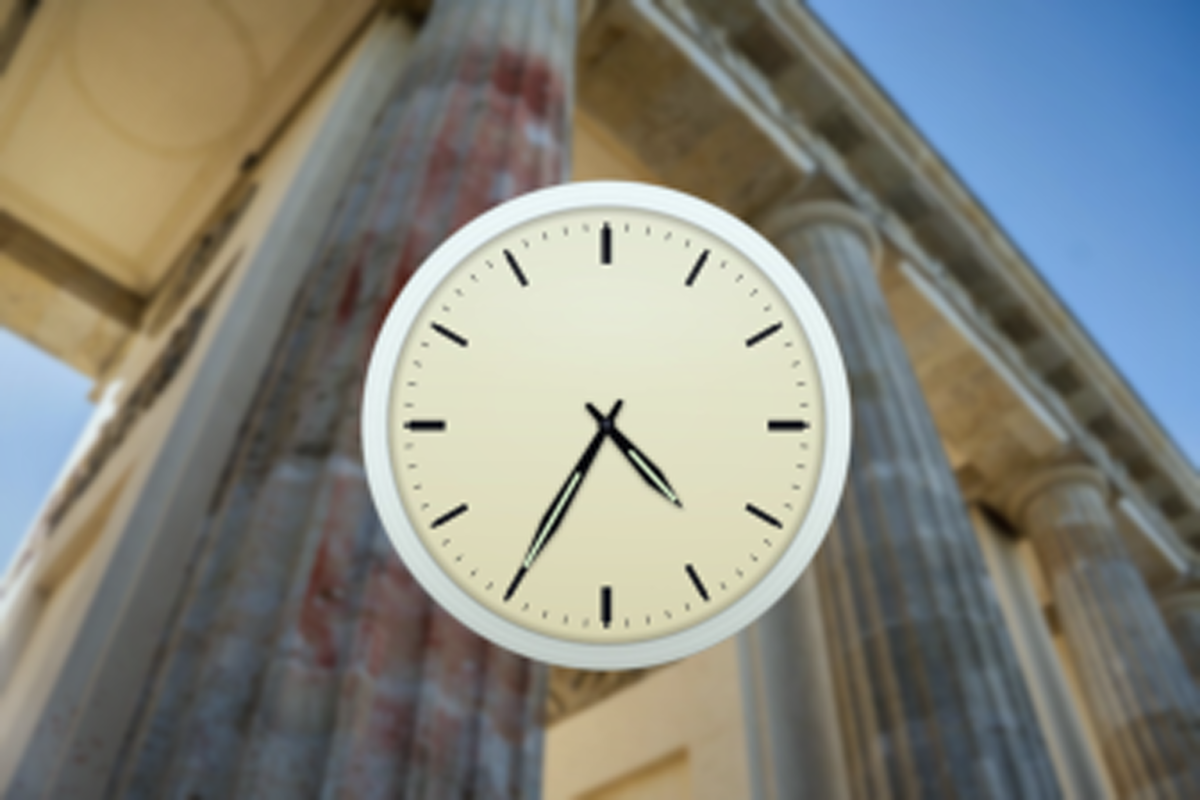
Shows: 4:35
